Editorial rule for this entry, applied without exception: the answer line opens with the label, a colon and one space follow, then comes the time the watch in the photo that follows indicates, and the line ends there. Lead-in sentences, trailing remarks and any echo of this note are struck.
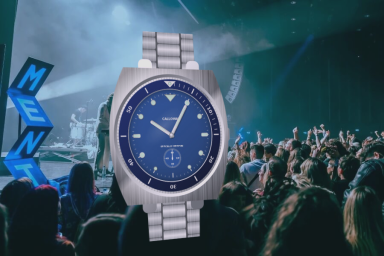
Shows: 10:05
